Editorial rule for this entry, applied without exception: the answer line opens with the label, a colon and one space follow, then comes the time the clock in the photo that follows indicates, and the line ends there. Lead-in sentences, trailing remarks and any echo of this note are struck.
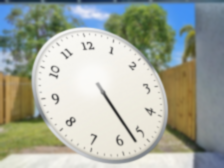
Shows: 5:27
